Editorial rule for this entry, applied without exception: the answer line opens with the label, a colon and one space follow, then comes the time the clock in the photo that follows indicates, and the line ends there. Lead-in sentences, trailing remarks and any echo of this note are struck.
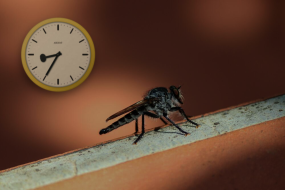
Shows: 8:35
